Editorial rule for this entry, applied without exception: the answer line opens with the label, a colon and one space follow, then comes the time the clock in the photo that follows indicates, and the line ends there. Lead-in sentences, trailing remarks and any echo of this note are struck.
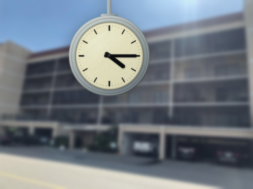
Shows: 4:15
